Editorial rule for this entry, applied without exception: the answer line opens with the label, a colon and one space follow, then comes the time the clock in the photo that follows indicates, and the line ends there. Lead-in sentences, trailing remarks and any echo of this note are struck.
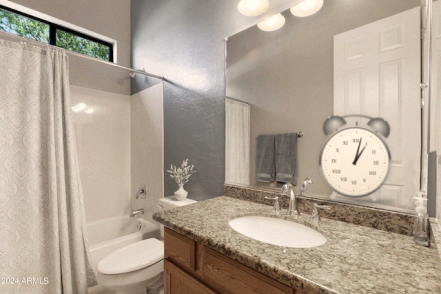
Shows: 1:02
